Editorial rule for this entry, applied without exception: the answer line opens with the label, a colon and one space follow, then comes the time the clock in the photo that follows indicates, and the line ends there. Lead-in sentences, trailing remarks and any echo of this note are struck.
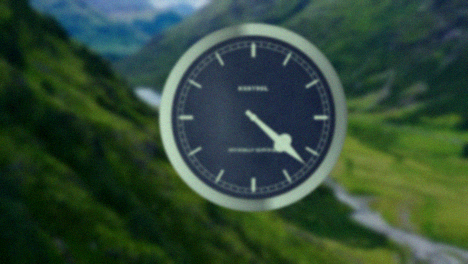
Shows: 4:22
